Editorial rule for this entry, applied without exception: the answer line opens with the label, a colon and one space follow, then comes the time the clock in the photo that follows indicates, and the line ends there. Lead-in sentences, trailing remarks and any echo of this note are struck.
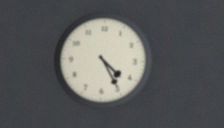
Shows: 4:25
